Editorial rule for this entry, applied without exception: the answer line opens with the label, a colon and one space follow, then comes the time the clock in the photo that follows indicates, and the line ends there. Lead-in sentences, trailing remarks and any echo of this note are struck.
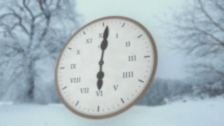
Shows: 6:01
